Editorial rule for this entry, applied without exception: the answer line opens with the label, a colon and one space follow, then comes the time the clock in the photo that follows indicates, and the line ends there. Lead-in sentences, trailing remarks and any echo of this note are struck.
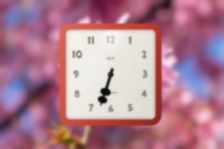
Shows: 6:33
